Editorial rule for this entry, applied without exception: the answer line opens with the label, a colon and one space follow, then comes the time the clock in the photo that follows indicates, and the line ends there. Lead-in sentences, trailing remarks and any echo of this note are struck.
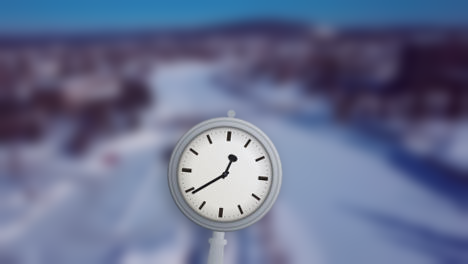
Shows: 12:39
